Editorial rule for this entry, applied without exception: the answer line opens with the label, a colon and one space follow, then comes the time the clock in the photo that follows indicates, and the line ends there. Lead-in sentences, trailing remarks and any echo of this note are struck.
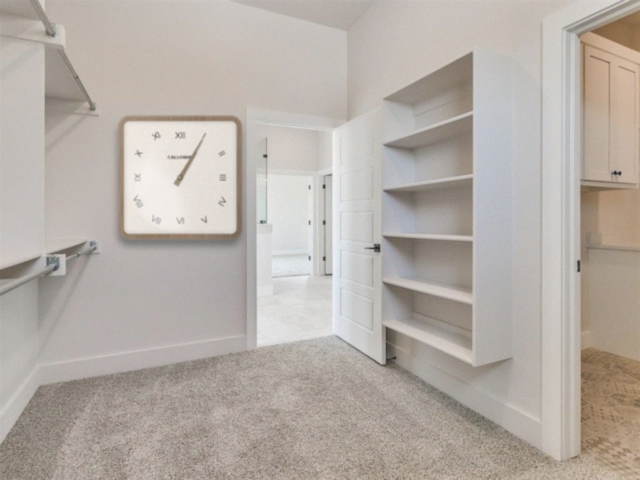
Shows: 1:05
